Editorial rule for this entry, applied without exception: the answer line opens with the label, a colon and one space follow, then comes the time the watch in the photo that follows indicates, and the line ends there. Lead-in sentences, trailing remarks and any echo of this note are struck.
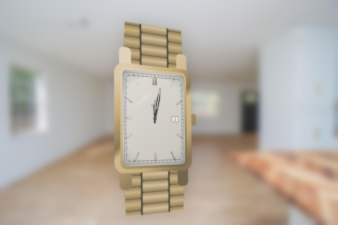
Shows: 12:02
